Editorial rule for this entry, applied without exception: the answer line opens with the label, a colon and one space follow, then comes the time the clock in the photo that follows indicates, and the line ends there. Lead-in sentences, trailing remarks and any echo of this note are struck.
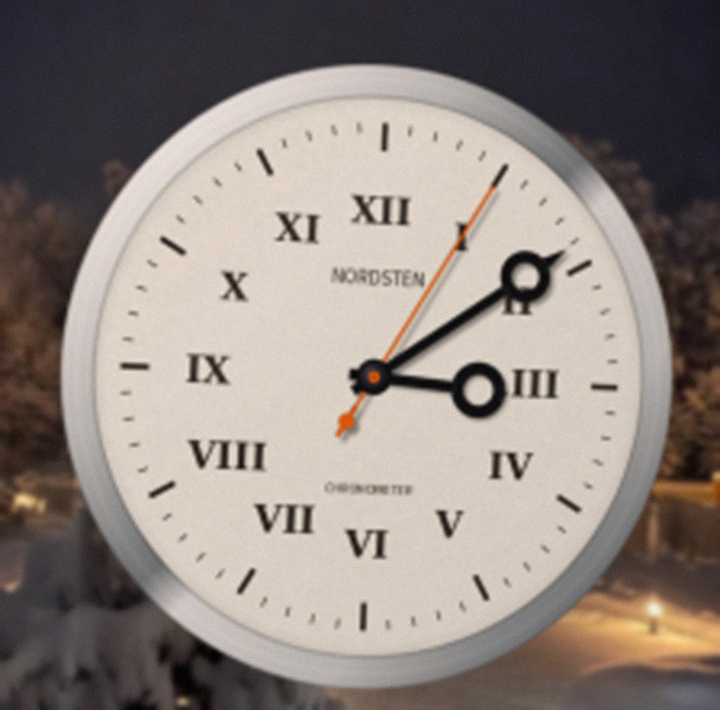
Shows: 3:09:05
